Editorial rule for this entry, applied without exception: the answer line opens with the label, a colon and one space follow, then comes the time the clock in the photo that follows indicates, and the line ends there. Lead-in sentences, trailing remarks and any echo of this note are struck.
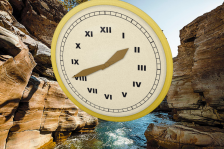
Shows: 1:41
